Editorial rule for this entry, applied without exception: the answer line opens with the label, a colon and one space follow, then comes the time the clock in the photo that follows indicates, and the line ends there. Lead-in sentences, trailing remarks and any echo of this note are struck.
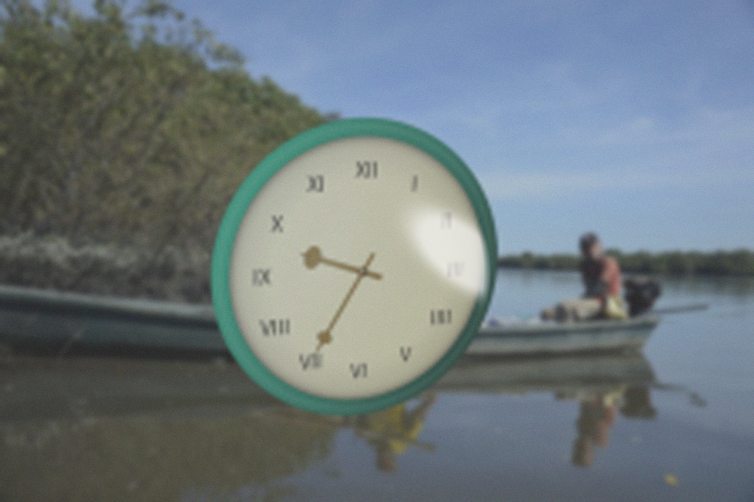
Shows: 9:35
